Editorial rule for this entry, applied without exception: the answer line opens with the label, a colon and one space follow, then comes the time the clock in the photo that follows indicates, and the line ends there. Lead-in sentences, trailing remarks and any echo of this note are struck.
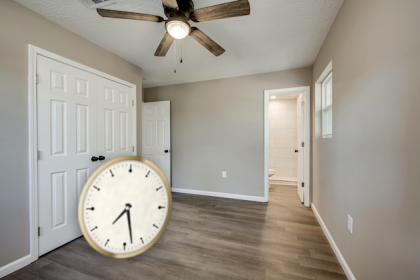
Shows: 7:28
